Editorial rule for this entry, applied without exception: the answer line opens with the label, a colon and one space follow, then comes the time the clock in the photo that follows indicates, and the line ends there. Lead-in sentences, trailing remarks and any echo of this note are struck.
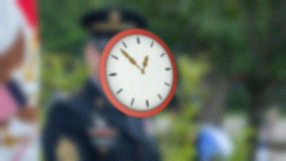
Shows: 12:53
